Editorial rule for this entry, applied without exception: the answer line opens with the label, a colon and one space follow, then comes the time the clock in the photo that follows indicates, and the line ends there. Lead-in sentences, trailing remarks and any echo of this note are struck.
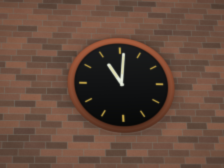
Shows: 11:01
